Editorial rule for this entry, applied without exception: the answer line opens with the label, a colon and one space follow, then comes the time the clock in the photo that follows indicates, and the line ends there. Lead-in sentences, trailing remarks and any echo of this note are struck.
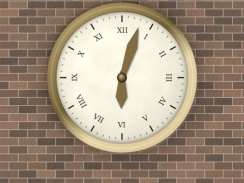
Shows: 6:03
